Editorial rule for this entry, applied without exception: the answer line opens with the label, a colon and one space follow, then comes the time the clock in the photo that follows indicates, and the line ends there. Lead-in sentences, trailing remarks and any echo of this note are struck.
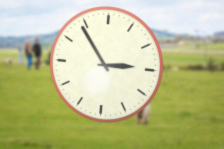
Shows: 2:54
